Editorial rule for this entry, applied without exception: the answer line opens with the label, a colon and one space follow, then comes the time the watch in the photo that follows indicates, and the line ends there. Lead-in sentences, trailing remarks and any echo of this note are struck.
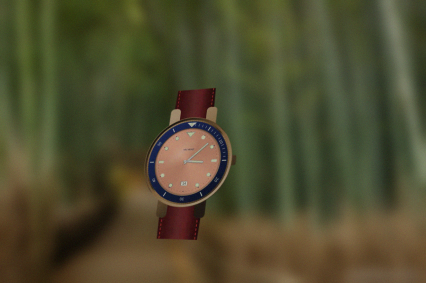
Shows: 3:08
